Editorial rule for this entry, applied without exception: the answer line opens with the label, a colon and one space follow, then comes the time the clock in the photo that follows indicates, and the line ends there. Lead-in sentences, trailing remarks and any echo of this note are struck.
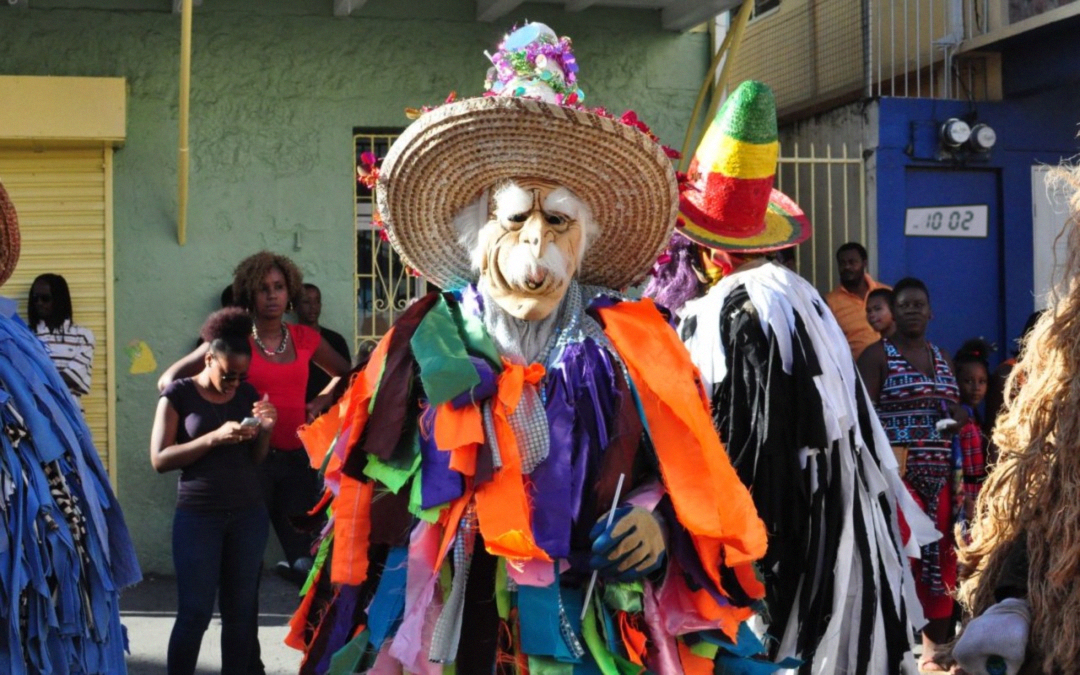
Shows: 10:02
